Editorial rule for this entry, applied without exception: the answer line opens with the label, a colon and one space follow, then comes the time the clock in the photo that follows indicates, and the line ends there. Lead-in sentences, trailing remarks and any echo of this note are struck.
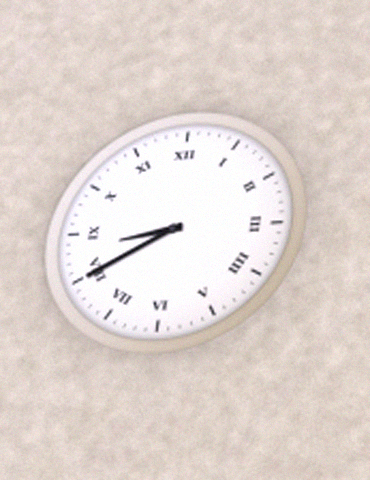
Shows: 8:40
